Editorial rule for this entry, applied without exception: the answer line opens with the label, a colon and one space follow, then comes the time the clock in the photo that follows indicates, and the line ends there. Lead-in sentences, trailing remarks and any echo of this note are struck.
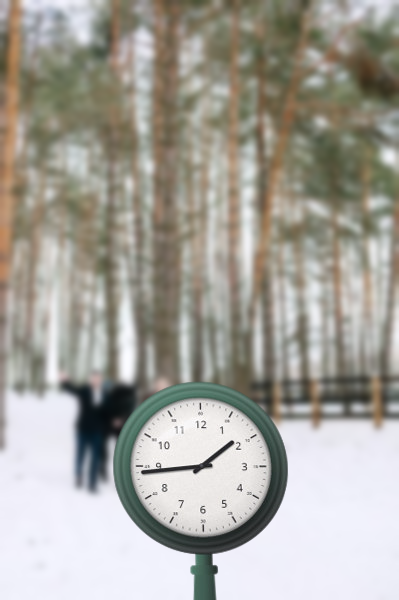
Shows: 1:44
